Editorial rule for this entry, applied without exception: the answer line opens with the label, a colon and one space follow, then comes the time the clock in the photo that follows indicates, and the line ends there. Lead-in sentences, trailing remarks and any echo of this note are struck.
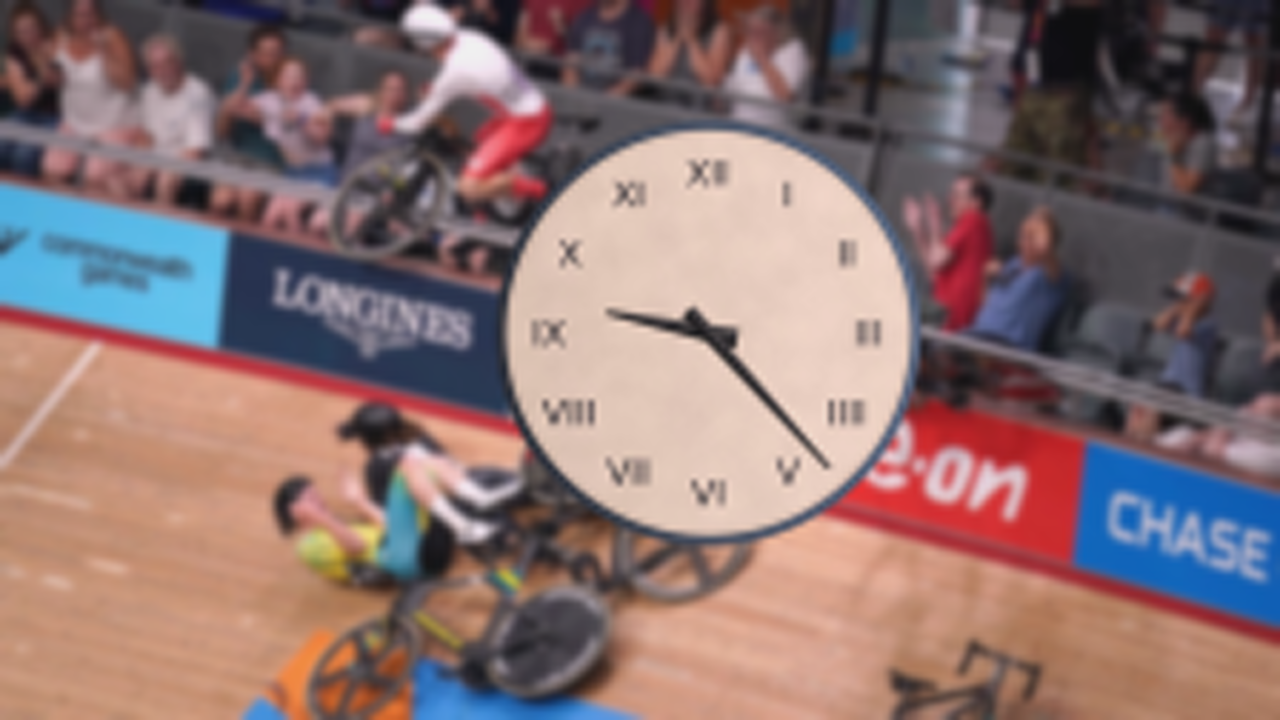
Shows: 9:23
